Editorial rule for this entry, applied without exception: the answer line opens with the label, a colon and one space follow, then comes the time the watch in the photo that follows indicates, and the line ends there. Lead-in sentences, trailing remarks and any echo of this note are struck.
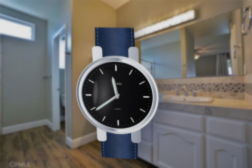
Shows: 11:39
